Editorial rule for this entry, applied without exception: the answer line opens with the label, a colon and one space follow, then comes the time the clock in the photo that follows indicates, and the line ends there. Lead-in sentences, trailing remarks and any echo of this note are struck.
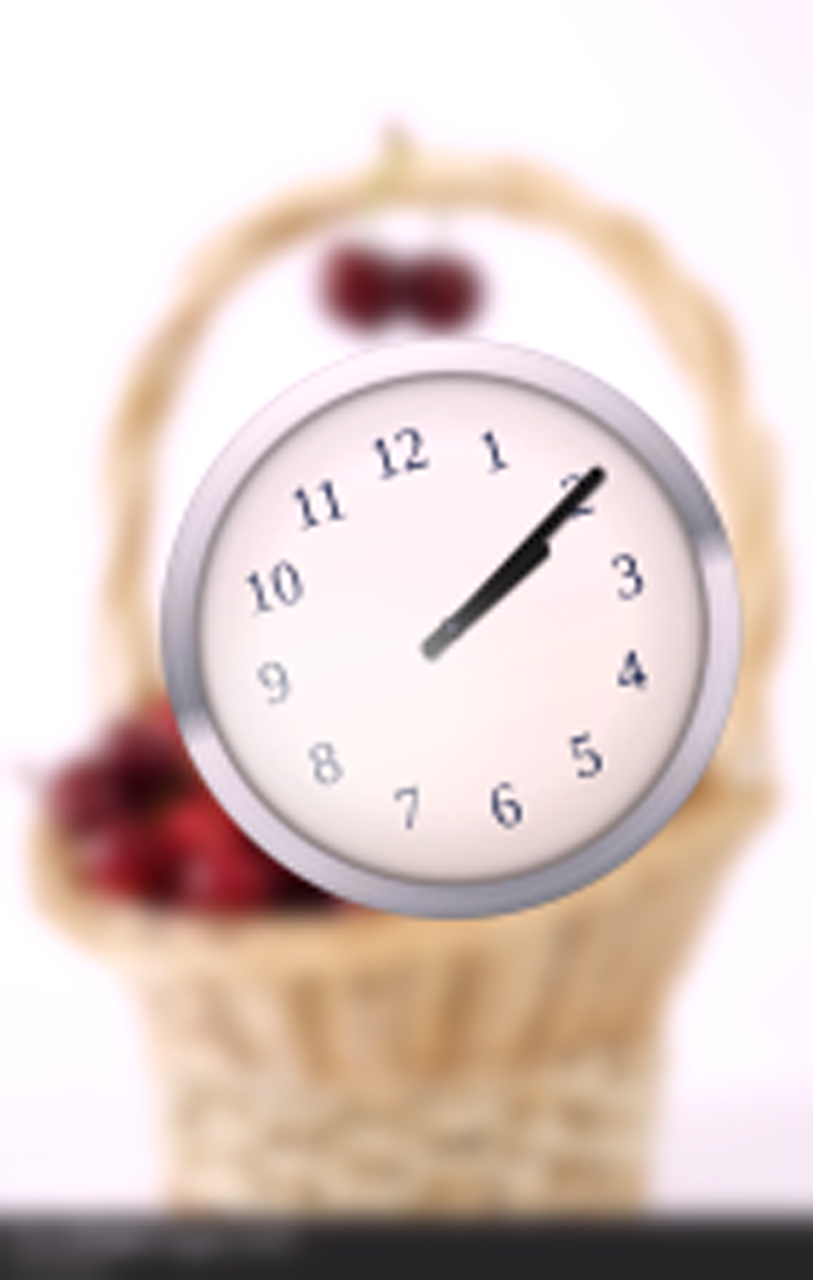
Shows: 2:10
